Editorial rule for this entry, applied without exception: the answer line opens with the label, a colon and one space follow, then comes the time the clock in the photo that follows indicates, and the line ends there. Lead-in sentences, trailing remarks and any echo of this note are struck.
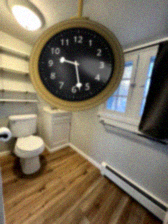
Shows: 9:28
